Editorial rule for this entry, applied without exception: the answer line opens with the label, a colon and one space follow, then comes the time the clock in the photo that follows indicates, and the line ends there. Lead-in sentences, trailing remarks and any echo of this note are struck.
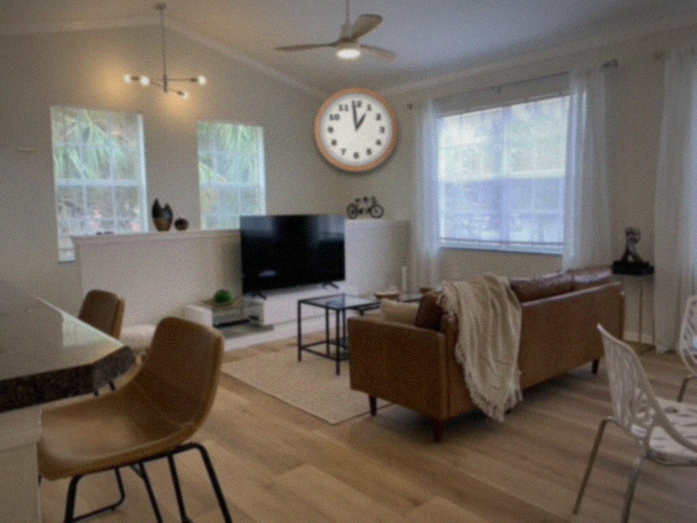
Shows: 12:59
